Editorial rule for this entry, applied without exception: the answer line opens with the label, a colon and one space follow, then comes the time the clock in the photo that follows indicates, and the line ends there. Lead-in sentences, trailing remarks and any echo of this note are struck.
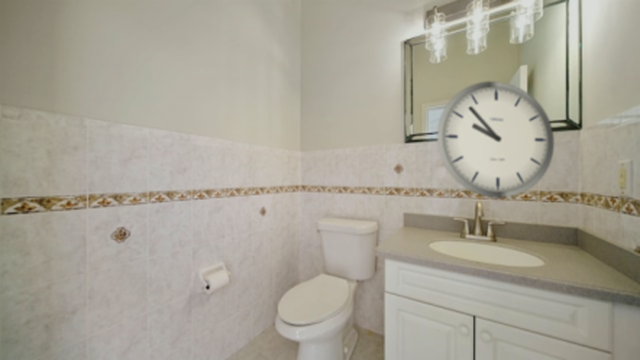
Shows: 9:53
